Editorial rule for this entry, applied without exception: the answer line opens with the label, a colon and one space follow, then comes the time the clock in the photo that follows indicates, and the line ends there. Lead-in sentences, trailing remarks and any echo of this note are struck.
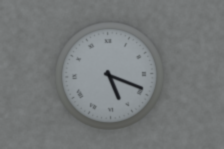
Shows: 5:19
